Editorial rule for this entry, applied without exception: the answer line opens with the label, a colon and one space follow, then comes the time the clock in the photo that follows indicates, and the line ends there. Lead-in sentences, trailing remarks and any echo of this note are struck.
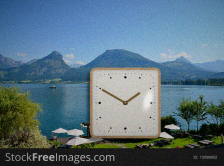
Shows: 1:50
